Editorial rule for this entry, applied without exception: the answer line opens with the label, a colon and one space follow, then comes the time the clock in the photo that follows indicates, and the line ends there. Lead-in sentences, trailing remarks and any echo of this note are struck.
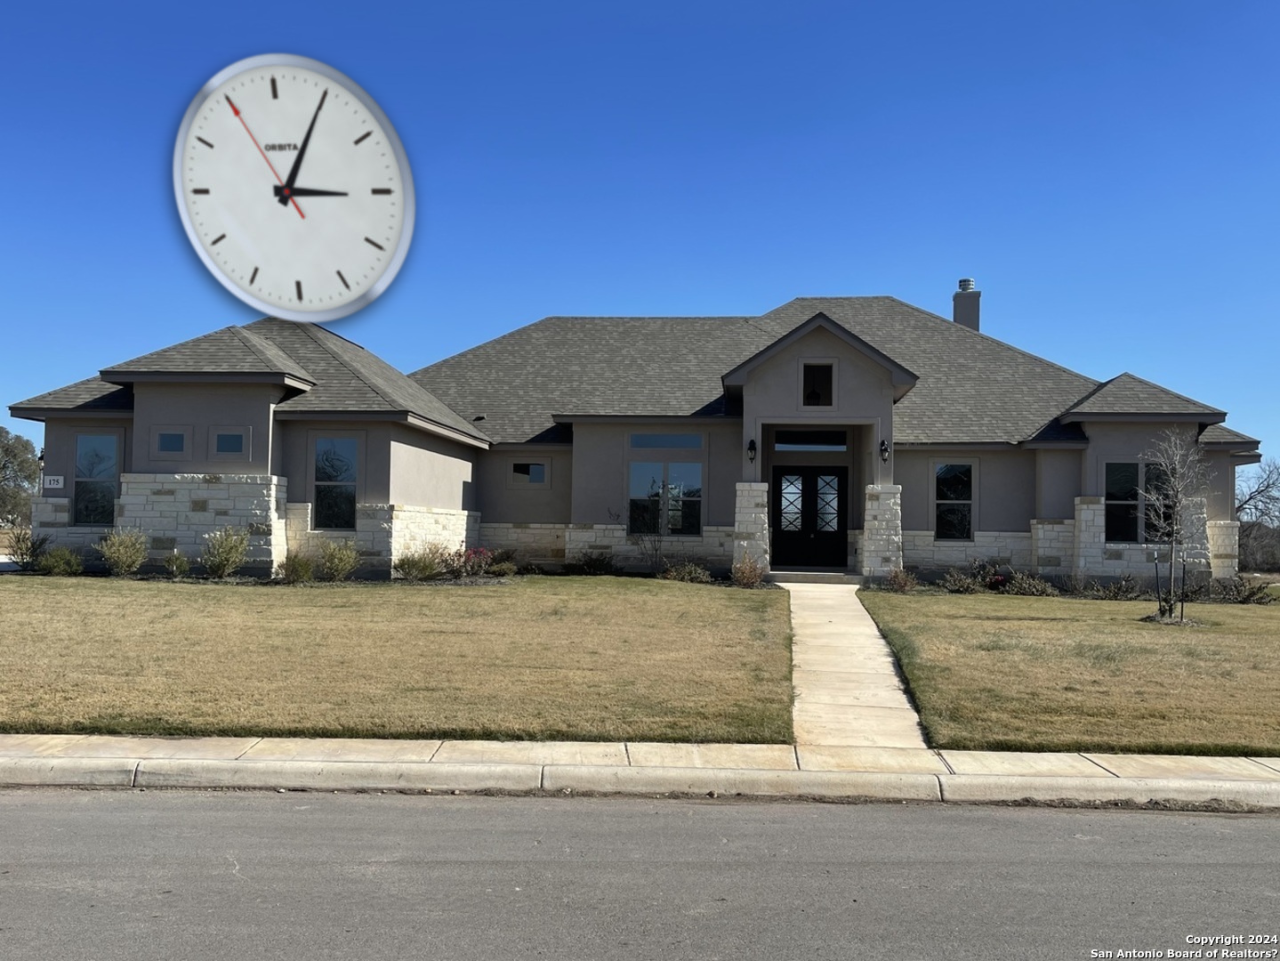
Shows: 3:04:55
